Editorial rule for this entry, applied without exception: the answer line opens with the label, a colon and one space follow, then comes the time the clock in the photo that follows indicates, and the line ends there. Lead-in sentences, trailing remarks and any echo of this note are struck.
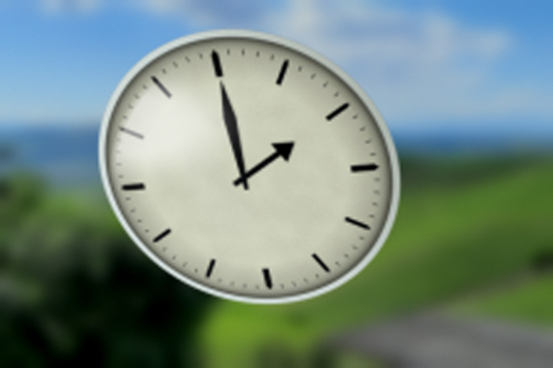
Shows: 2:00
